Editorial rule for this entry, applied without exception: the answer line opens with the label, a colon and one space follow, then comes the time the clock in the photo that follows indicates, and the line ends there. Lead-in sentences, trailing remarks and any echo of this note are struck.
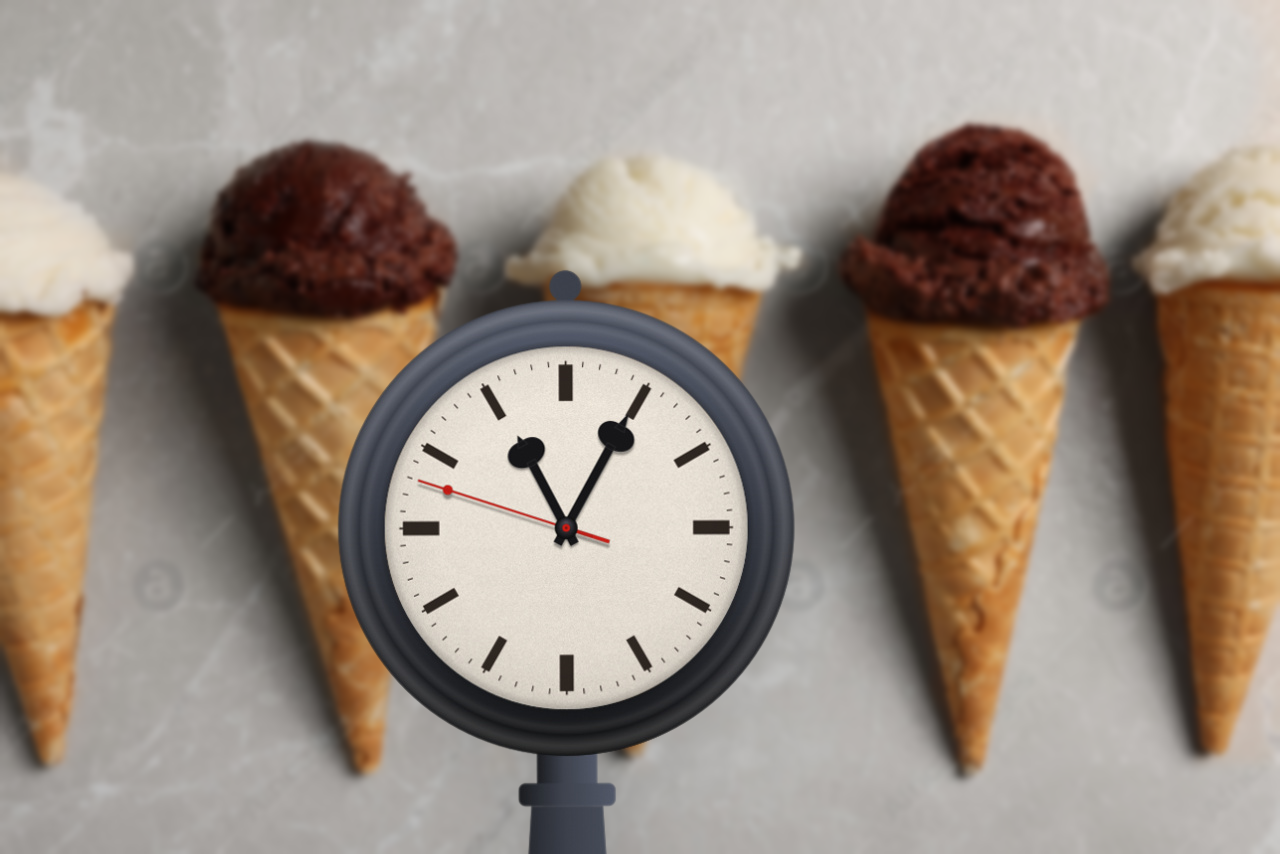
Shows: 11:04:48
